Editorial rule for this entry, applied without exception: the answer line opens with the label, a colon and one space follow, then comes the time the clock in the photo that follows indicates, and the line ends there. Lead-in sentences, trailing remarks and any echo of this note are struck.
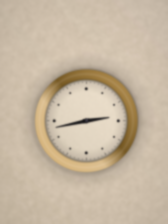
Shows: 2:43
